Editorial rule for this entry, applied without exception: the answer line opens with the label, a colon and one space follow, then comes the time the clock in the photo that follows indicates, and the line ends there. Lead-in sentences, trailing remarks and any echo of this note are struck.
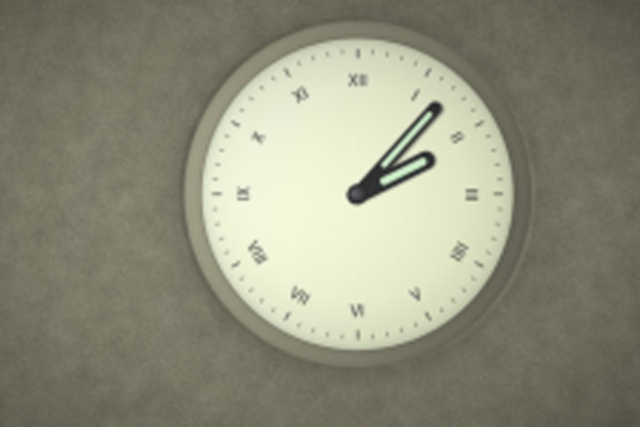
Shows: 2:07
